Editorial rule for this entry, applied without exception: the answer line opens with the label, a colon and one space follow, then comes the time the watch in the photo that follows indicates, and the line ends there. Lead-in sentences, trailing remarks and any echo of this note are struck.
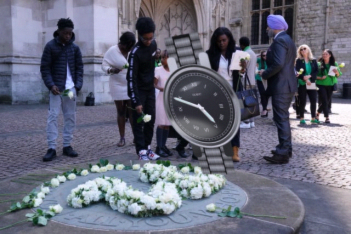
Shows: 4:49
